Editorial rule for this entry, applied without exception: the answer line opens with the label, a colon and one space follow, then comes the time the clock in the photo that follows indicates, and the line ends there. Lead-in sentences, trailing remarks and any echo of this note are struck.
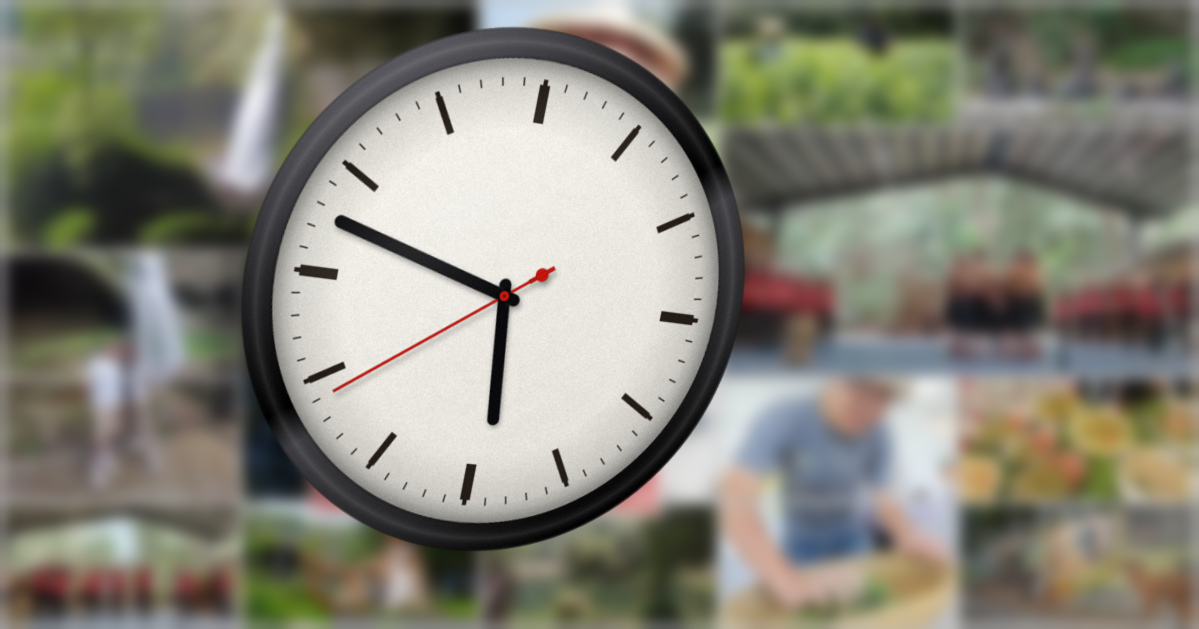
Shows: 5:47:39
